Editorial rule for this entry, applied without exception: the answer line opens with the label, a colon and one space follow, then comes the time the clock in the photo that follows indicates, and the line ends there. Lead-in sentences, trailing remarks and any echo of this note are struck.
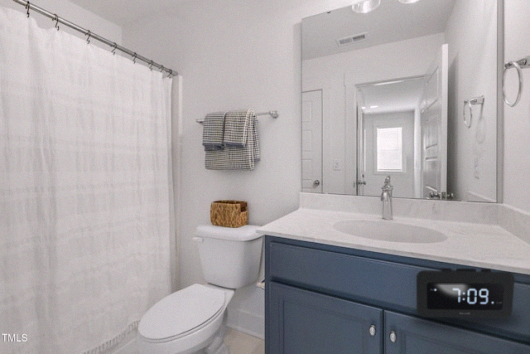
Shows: 7:09
